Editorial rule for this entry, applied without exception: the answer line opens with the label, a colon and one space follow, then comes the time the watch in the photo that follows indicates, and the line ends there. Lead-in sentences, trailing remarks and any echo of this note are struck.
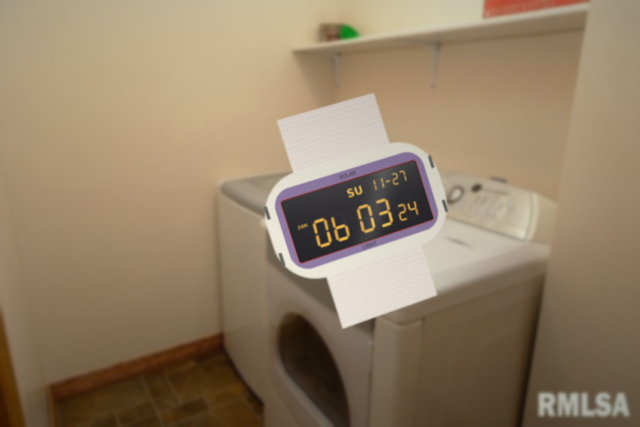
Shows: 6:03:24
